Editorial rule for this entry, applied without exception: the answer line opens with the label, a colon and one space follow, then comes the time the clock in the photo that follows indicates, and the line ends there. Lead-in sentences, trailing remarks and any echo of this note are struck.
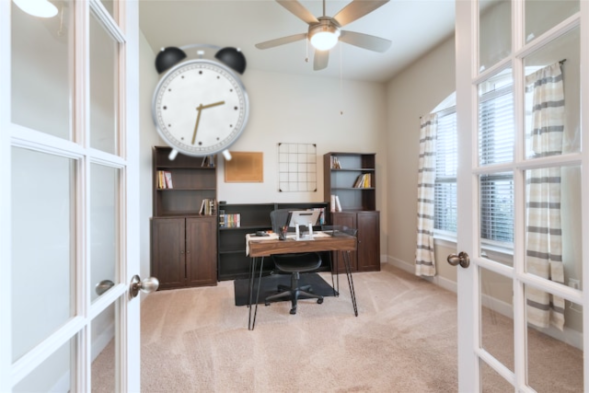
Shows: 2:32
